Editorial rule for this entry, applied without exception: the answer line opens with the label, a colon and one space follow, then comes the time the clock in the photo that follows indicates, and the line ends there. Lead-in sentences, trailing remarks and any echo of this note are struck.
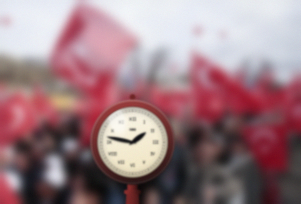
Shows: 1:47
